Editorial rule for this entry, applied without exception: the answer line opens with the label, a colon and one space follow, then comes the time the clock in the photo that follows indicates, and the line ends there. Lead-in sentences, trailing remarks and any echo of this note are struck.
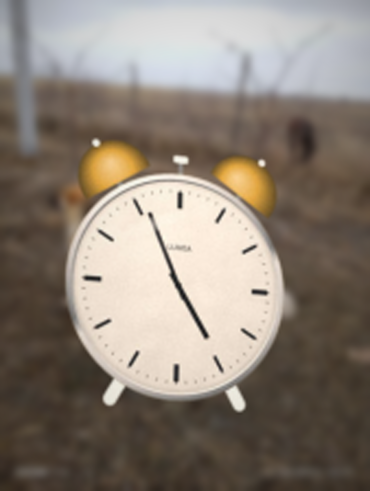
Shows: 4:56
